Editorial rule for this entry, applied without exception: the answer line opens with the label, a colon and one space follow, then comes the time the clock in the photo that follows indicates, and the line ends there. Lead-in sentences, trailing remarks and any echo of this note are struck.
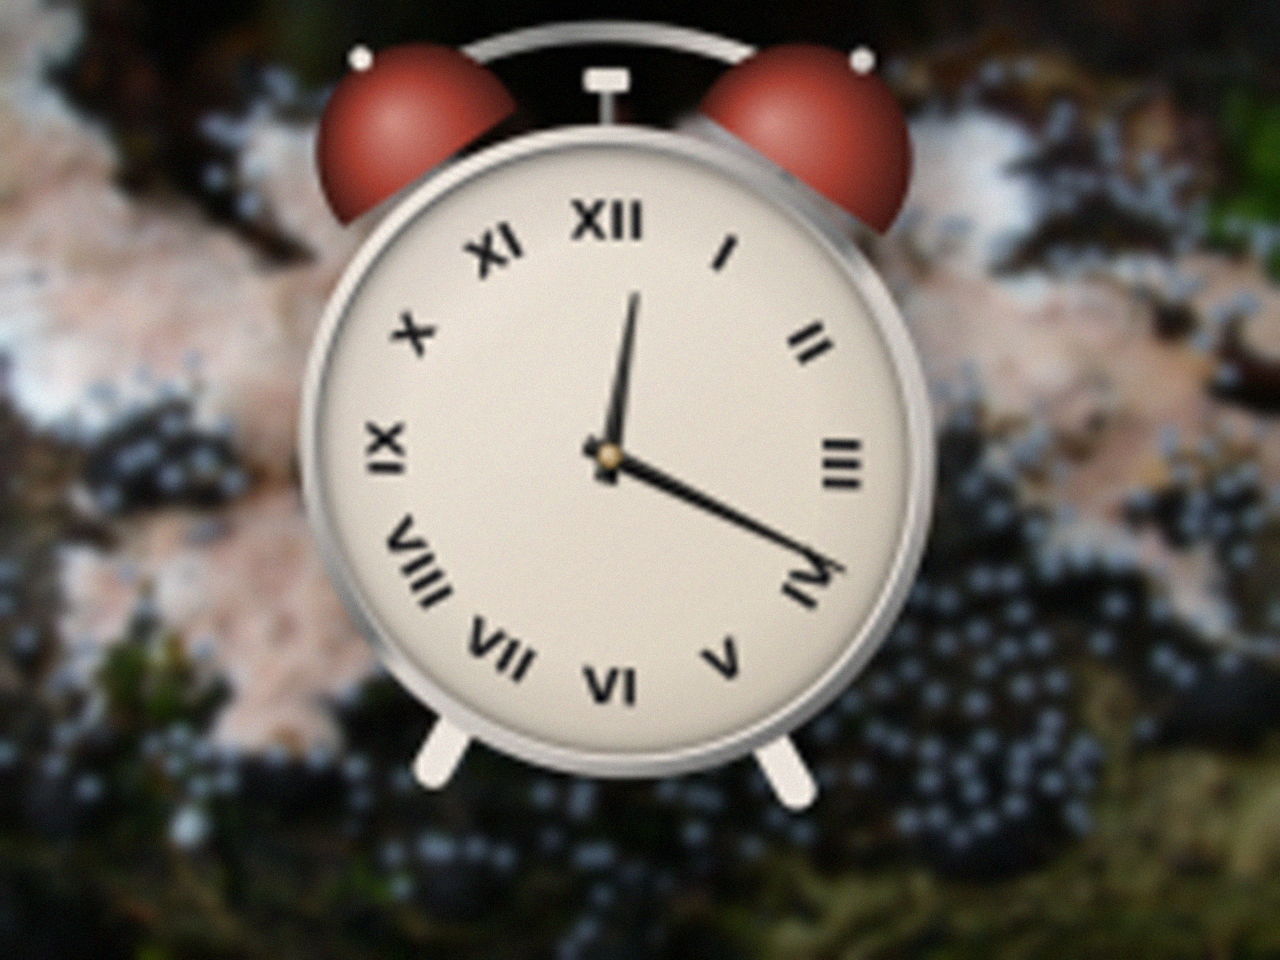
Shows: 12:19
